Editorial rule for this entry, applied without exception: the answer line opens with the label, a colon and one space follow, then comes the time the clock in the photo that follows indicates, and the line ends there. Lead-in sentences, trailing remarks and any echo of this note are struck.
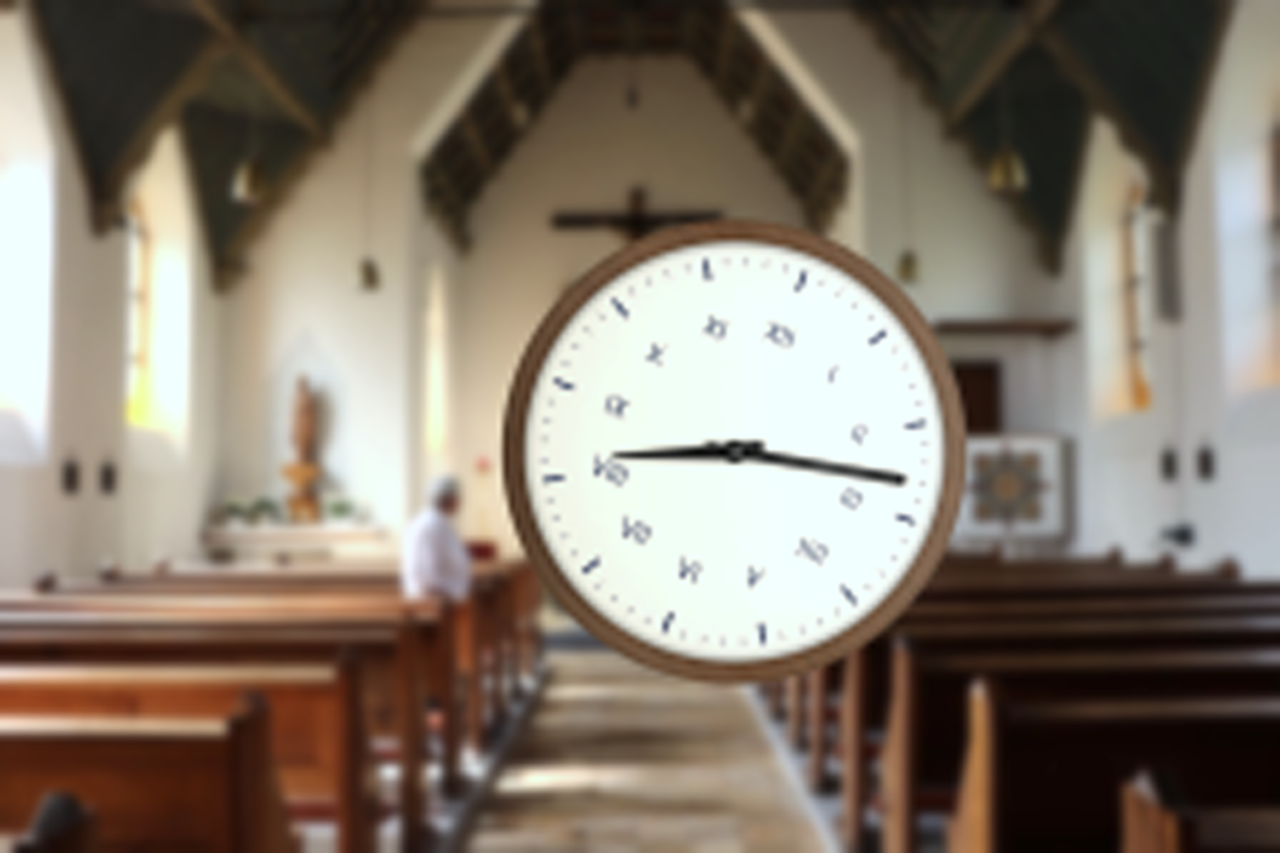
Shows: 8:13
